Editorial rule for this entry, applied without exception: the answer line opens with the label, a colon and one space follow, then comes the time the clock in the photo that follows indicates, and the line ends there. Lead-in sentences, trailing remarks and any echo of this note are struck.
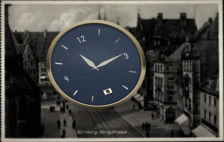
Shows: 11:14
